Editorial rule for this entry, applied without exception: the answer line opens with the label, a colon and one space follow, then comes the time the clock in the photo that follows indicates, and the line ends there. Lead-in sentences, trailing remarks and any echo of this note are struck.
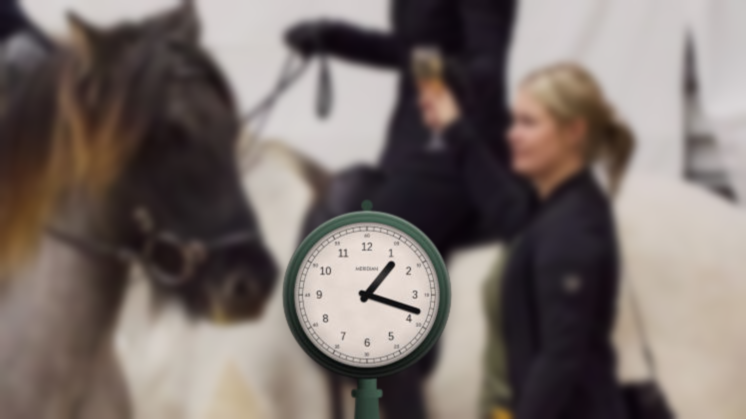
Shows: 1:18
